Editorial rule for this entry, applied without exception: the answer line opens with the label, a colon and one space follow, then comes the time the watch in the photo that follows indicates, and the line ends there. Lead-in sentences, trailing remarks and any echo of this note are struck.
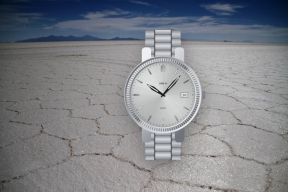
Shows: 10:07
